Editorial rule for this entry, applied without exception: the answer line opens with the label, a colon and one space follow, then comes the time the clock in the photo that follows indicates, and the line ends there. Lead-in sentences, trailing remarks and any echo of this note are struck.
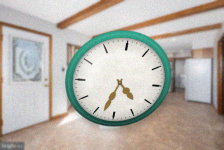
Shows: 4:33
